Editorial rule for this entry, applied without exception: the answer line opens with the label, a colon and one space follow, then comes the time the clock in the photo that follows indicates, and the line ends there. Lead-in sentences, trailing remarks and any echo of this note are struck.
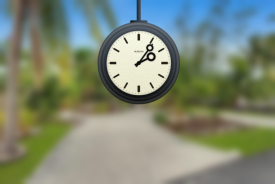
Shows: 2:06
